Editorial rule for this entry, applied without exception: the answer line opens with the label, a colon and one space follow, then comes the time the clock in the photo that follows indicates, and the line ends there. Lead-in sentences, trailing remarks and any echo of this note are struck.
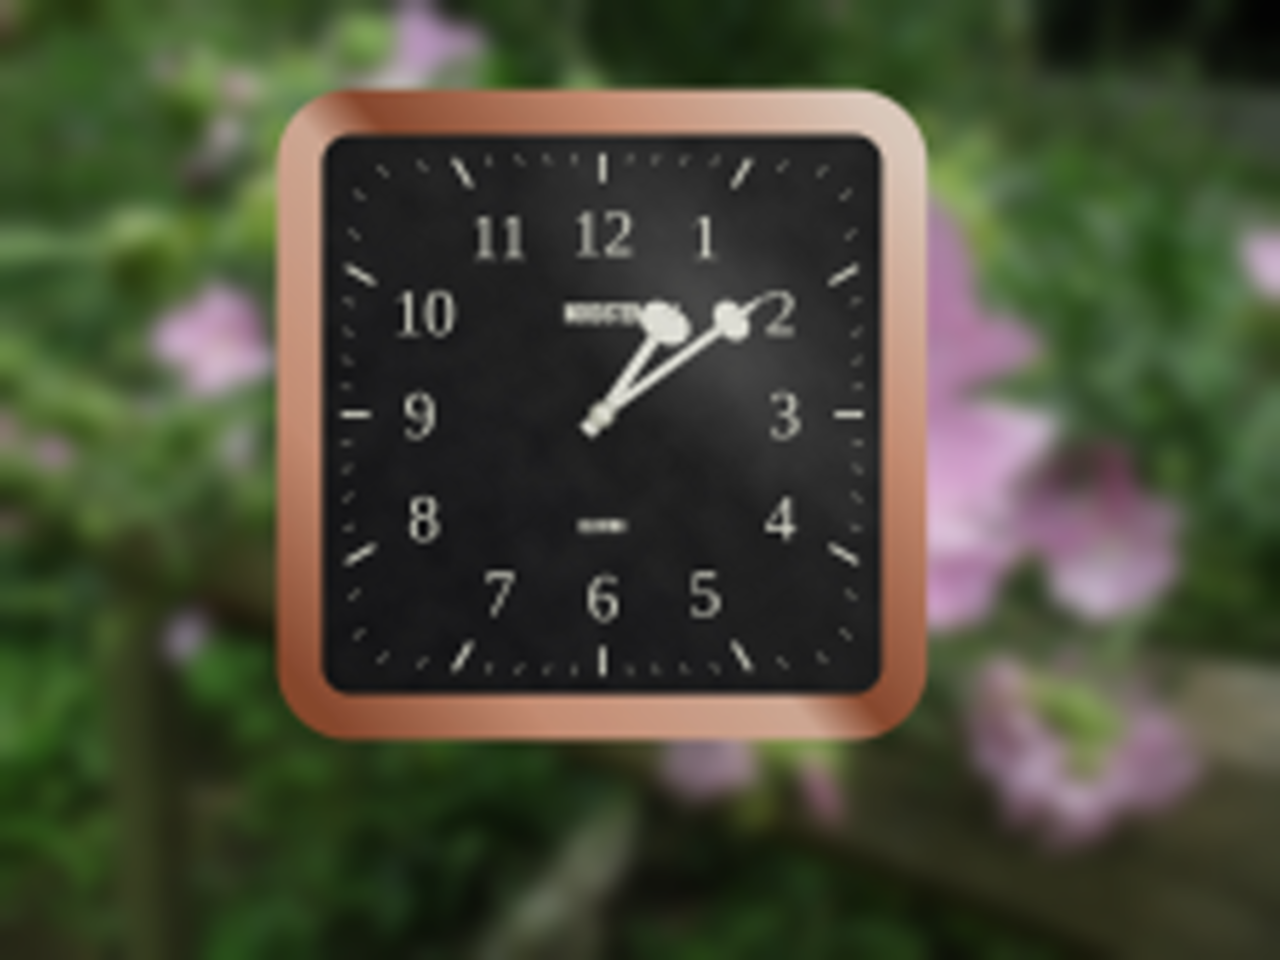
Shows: 1:09
